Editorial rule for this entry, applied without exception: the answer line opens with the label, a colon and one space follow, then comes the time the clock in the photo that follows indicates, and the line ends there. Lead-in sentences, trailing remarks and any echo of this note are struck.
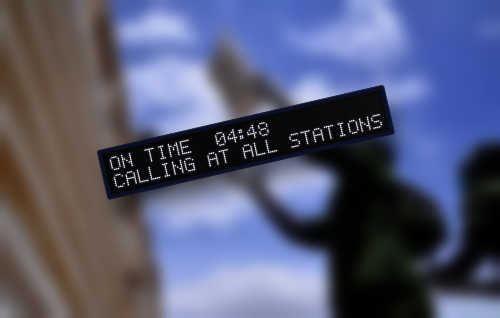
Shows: 4:48
